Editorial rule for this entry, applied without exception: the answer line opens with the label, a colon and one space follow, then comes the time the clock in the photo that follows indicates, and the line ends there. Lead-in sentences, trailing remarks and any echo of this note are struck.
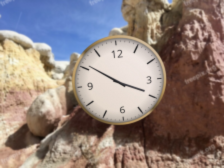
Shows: 3:51
